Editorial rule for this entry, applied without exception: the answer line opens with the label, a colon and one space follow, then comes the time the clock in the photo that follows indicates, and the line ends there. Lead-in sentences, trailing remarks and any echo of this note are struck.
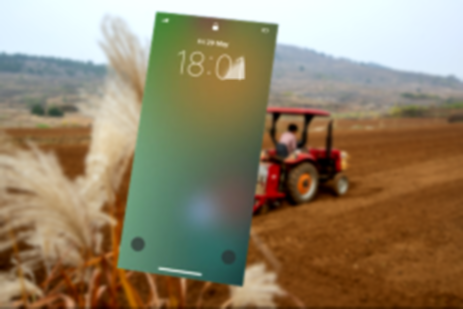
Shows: 18:01
